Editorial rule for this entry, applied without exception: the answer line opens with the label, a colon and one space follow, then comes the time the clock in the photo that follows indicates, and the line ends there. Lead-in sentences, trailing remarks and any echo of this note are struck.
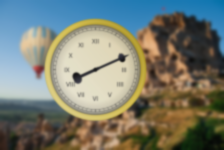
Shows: 8:11
